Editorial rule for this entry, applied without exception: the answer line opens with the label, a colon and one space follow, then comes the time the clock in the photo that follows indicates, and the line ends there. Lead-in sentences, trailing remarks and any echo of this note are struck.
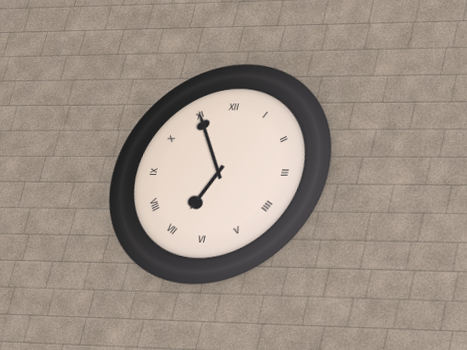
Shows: 6:55
